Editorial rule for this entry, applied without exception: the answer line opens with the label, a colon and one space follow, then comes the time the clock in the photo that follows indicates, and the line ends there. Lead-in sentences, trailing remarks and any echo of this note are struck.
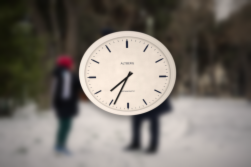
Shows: 7:34
